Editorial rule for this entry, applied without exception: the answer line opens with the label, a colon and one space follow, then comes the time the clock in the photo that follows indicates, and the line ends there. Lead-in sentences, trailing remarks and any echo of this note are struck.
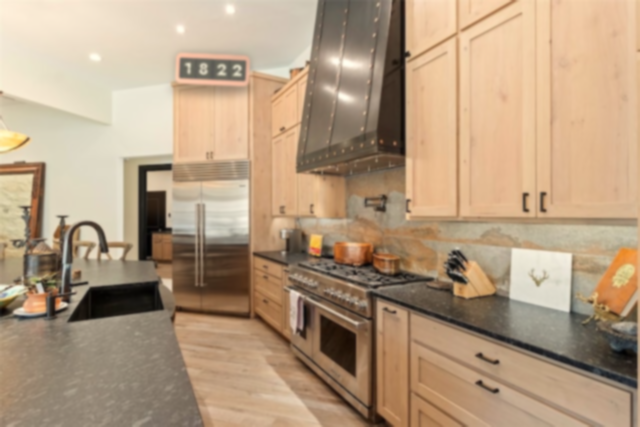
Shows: 18:22
